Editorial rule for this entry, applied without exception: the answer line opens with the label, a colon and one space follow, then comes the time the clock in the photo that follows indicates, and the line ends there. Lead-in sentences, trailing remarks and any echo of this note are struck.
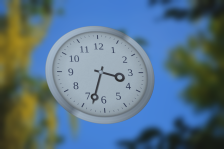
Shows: 3:33
